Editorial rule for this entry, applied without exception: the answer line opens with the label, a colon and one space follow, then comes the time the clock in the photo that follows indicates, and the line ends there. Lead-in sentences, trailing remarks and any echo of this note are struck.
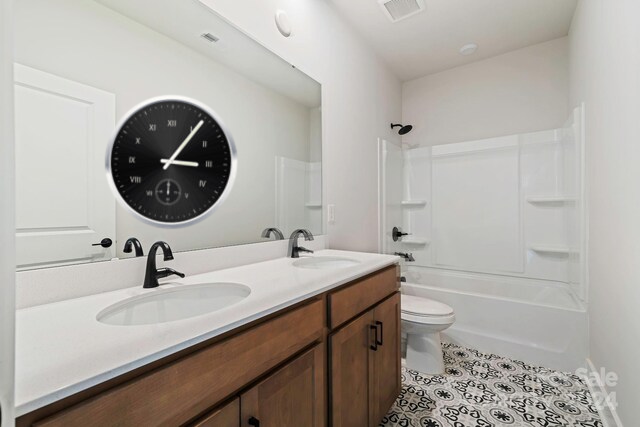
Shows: 3:06
